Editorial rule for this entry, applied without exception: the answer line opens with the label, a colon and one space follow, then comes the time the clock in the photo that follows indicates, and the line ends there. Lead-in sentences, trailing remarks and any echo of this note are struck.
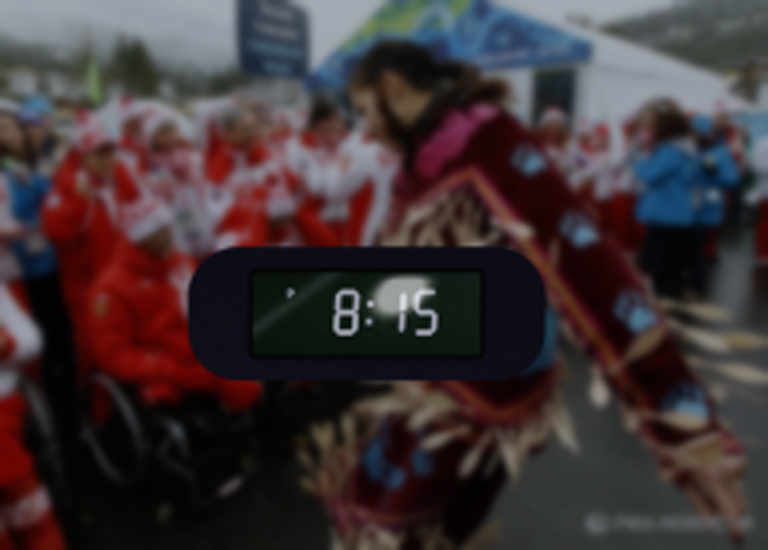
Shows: 8:15
